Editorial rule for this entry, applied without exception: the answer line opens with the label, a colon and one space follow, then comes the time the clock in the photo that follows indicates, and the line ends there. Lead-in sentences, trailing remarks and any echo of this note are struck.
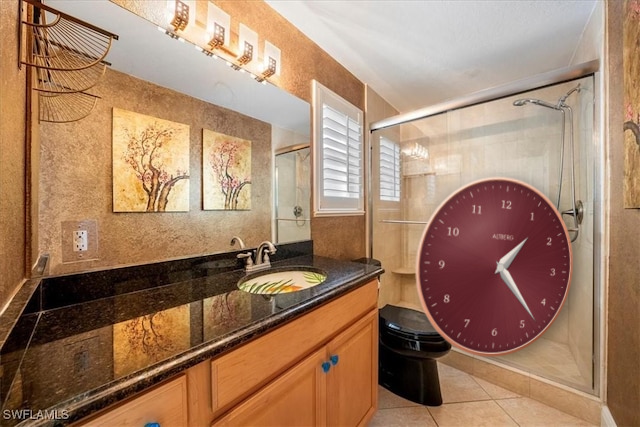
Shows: 1:23
